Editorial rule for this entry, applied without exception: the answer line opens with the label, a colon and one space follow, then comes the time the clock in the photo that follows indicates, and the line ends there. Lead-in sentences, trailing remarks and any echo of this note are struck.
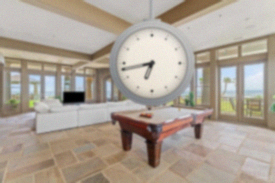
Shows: 6:43
